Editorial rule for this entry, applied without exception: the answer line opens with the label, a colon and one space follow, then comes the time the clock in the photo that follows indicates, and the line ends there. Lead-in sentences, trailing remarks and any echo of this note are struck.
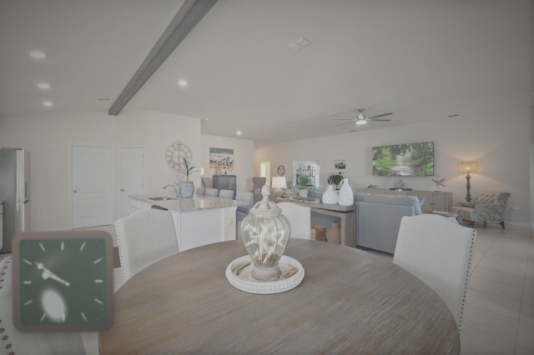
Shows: 9:51
